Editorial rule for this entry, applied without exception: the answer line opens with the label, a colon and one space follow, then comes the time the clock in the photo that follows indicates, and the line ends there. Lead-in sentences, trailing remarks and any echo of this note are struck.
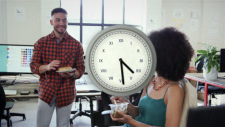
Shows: 4:29
